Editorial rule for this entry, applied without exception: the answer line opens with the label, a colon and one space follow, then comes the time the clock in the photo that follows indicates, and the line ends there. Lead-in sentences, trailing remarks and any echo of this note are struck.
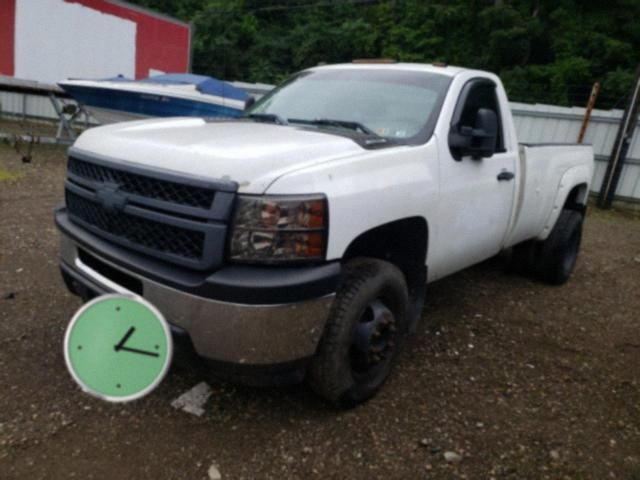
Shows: 1:17
